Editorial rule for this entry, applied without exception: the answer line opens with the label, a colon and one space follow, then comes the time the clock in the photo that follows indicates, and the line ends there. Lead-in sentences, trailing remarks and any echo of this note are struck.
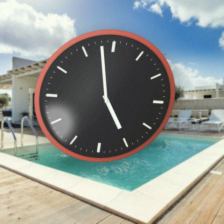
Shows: 4:58
